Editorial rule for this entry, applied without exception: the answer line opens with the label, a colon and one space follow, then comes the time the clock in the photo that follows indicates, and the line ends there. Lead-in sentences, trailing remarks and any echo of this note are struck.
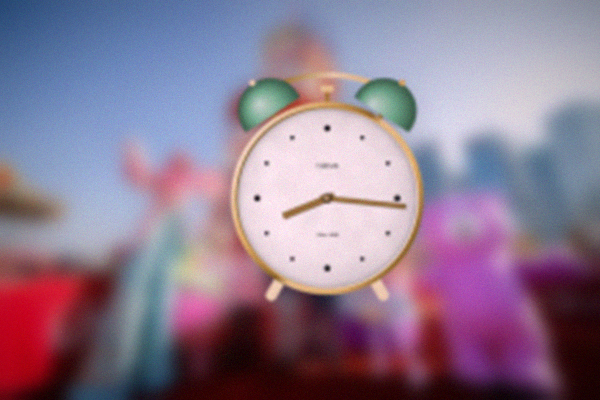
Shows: 8:16
